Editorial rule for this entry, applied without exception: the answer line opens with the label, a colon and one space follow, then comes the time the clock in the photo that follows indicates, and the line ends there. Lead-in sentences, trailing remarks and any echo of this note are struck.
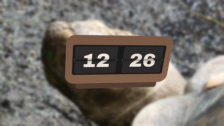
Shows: 12:26
